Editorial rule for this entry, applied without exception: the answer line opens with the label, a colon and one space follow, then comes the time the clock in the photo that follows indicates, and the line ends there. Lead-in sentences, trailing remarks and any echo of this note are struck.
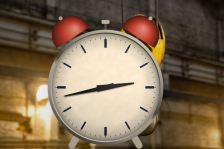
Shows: 2:43
